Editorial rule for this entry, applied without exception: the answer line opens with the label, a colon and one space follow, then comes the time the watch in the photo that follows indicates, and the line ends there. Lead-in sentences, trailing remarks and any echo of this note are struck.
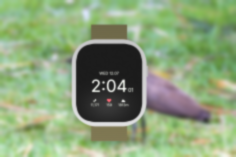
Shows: 2:04
